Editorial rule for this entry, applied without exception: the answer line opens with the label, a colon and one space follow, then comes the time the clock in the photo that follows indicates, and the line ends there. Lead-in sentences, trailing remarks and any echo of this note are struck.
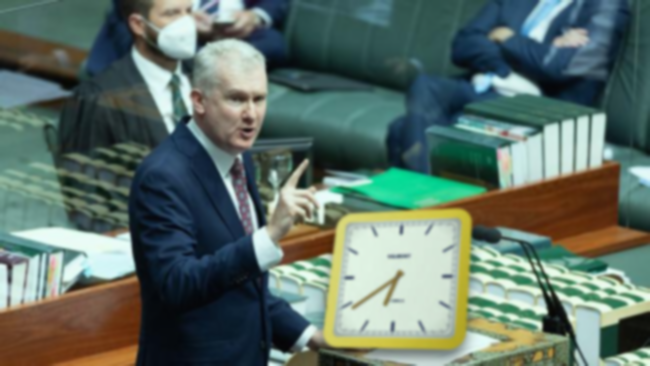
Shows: 6:39
